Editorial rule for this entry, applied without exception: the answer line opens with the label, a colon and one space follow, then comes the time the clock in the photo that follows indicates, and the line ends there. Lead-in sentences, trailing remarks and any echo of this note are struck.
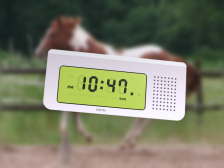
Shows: 10:47
